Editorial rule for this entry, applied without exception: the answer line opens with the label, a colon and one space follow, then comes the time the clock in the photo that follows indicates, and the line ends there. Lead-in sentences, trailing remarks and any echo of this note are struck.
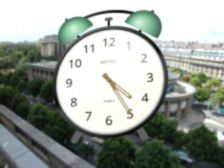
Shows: 4:25
